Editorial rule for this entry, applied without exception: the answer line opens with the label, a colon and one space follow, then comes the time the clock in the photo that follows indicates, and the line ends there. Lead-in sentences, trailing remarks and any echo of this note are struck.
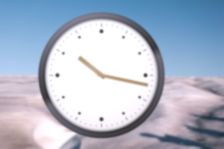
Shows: 10:17
